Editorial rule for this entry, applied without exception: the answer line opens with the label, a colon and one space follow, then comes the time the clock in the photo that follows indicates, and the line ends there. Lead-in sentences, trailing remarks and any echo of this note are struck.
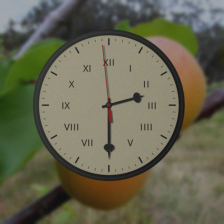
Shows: 2:29:59
